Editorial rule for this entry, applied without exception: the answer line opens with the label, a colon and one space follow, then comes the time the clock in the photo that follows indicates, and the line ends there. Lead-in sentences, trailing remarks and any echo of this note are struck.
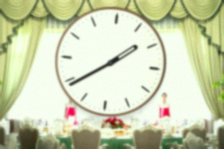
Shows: 1:39
